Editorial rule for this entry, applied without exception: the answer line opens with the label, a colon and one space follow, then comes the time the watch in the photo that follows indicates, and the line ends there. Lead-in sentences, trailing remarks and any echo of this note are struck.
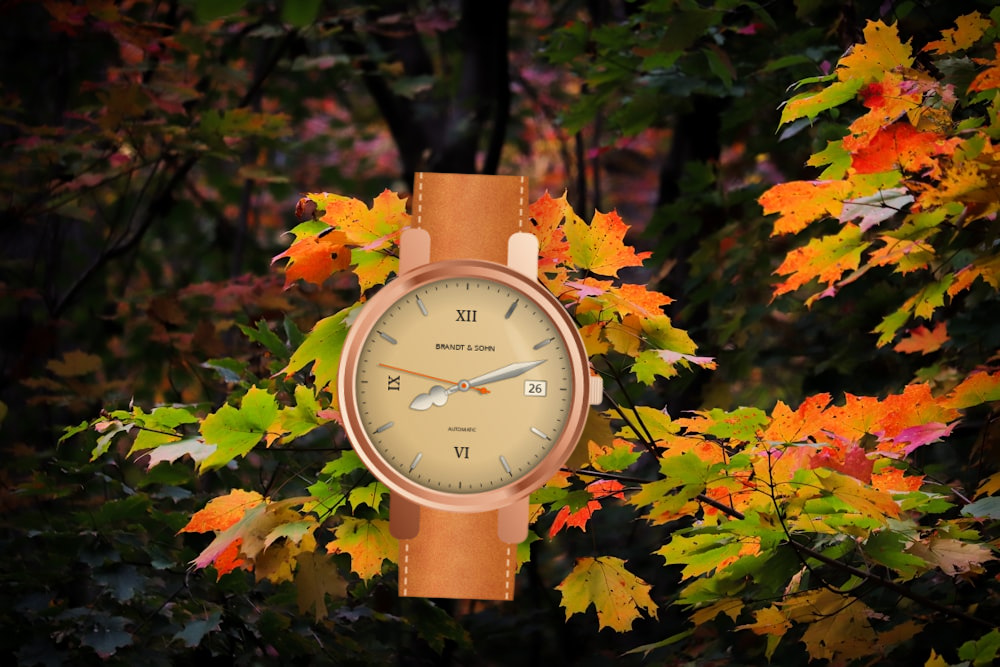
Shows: 8:11:47
